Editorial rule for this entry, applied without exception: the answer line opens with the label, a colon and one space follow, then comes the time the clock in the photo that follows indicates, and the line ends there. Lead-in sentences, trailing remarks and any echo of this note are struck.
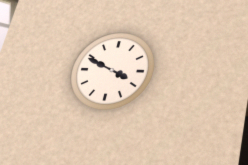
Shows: 3:49
